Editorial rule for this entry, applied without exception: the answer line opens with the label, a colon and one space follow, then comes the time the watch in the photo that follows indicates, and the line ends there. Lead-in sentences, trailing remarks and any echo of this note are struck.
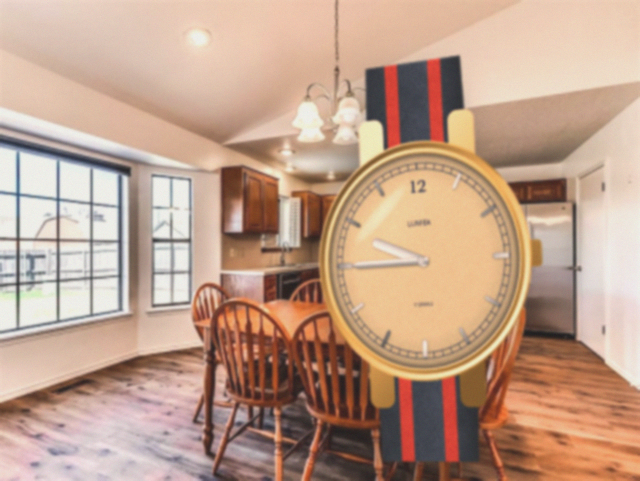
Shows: 9:45
